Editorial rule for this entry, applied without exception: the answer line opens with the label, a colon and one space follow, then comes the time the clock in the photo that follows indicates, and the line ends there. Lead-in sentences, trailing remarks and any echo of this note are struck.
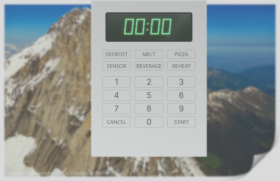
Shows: 0:00
